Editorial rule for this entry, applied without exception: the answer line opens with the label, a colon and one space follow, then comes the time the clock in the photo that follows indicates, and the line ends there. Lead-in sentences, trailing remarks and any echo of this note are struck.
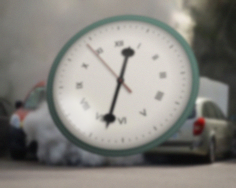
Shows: 12:32:54
